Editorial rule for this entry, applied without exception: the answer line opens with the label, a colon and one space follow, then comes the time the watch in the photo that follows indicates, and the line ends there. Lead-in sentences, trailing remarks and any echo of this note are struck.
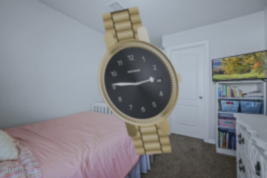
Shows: 2:46
